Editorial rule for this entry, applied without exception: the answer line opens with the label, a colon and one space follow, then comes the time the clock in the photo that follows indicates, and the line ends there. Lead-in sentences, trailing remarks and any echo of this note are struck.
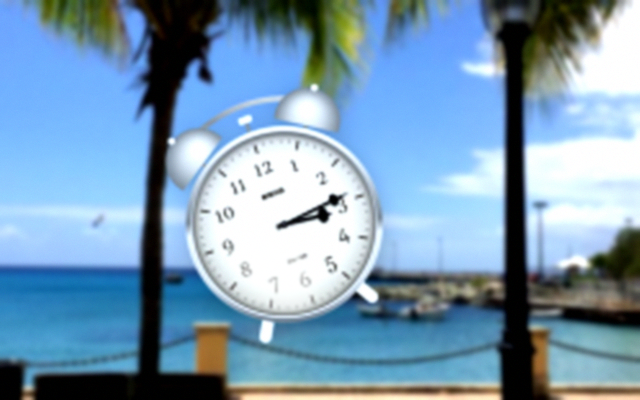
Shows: 3:14
